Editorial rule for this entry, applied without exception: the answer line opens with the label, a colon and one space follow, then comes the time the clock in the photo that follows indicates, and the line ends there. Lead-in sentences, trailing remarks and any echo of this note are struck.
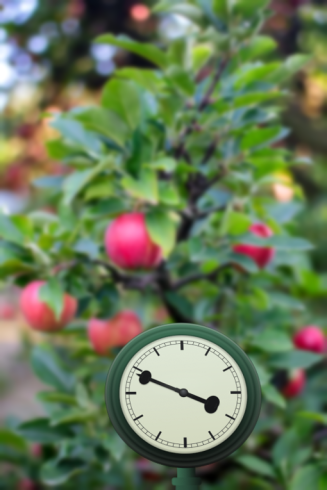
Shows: 3:49
